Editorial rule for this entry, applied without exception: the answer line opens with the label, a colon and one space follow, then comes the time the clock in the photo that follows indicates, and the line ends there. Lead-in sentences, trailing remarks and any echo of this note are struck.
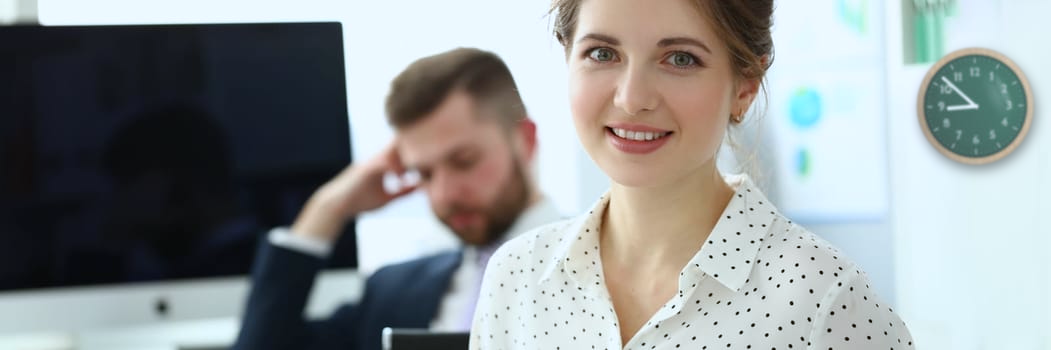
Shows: 8:52
